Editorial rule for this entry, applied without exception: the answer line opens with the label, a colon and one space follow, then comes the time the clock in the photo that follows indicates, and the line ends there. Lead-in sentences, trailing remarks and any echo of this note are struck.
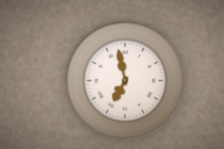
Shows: 6:58
